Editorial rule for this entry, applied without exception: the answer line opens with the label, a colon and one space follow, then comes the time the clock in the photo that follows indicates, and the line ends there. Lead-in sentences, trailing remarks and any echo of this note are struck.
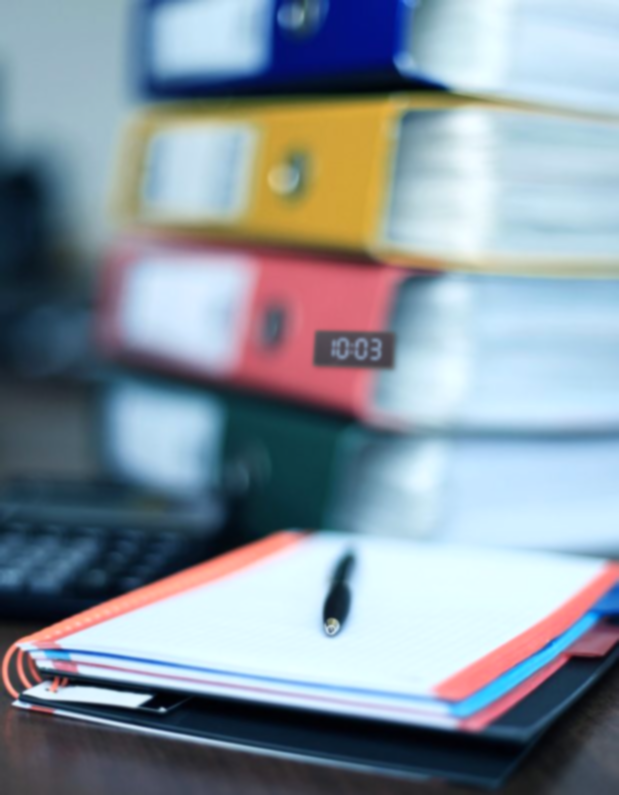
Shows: 10:03
